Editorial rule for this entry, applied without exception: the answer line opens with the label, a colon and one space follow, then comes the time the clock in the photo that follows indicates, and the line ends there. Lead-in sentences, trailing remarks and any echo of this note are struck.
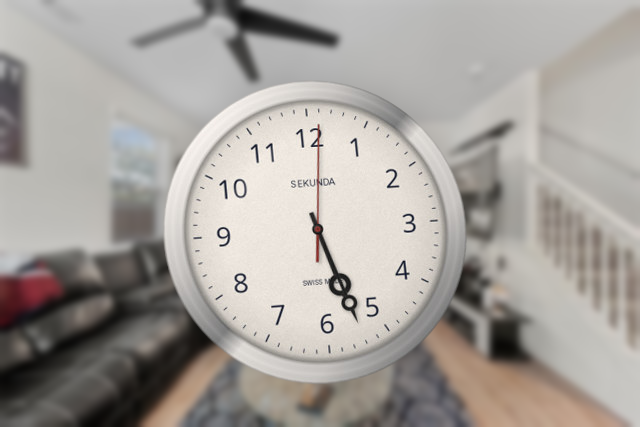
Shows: 5:27:01
